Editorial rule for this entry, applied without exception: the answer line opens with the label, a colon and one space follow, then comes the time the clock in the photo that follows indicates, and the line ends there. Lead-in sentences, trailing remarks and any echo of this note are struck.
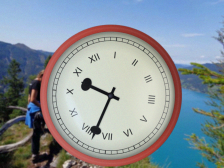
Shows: 10:38
